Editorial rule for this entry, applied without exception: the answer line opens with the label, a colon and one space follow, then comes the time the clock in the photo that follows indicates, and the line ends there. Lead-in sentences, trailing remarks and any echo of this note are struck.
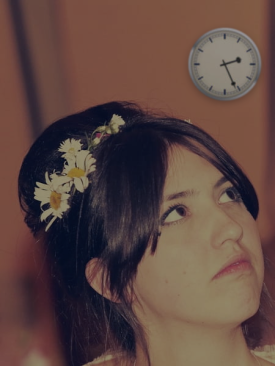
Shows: 2:26
